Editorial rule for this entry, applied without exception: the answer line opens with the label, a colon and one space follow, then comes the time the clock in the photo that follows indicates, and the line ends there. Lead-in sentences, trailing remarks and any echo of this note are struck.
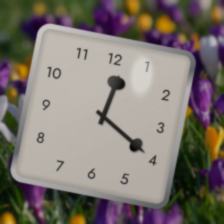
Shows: 12:20
